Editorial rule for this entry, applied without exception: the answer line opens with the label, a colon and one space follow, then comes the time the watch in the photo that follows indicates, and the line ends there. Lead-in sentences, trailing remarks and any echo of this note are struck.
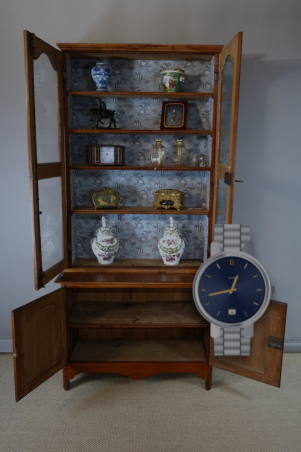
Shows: 12:43
